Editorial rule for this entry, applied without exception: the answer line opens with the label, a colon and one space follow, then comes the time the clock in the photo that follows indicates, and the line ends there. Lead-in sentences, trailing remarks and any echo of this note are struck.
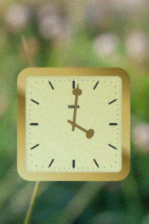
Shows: 4:01
